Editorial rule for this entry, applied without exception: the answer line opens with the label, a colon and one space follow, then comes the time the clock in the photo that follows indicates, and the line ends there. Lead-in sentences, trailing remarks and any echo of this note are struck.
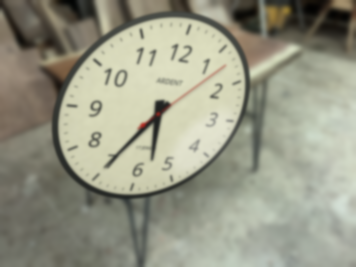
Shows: 5:35:07
